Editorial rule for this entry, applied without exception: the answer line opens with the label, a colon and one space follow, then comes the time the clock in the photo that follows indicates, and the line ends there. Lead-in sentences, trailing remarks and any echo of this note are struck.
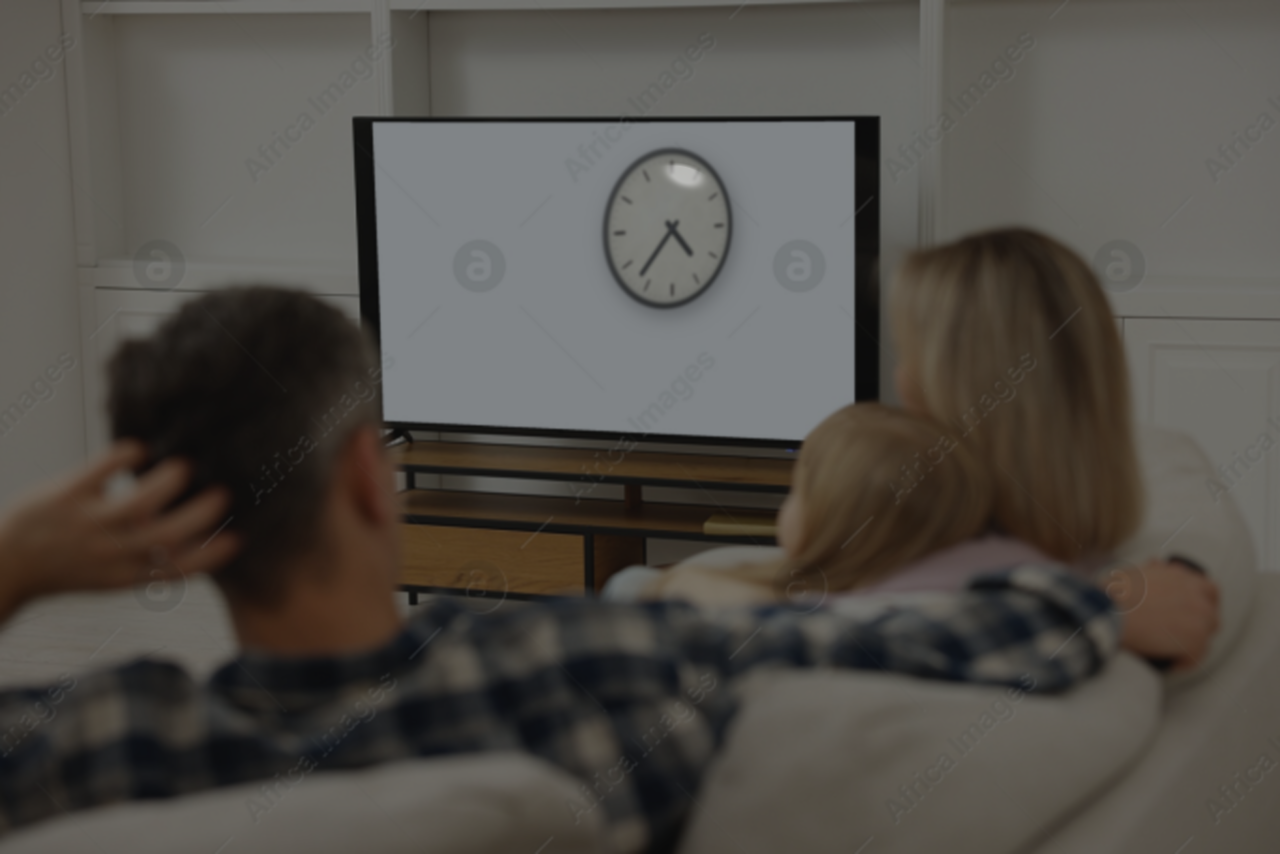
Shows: 4:37
